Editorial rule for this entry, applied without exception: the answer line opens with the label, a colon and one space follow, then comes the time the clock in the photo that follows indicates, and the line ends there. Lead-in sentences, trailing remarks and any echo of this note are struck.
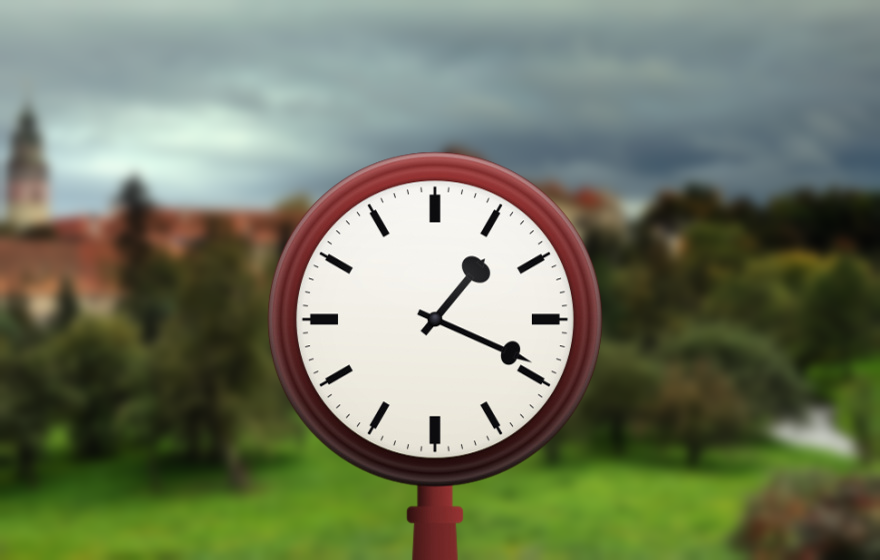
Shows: 1:19
